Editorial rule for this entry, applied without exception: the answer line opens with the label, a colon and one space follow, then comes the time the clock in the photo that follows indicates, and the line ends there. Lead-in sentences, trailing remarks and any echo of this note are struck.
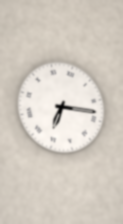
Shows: 6:13
